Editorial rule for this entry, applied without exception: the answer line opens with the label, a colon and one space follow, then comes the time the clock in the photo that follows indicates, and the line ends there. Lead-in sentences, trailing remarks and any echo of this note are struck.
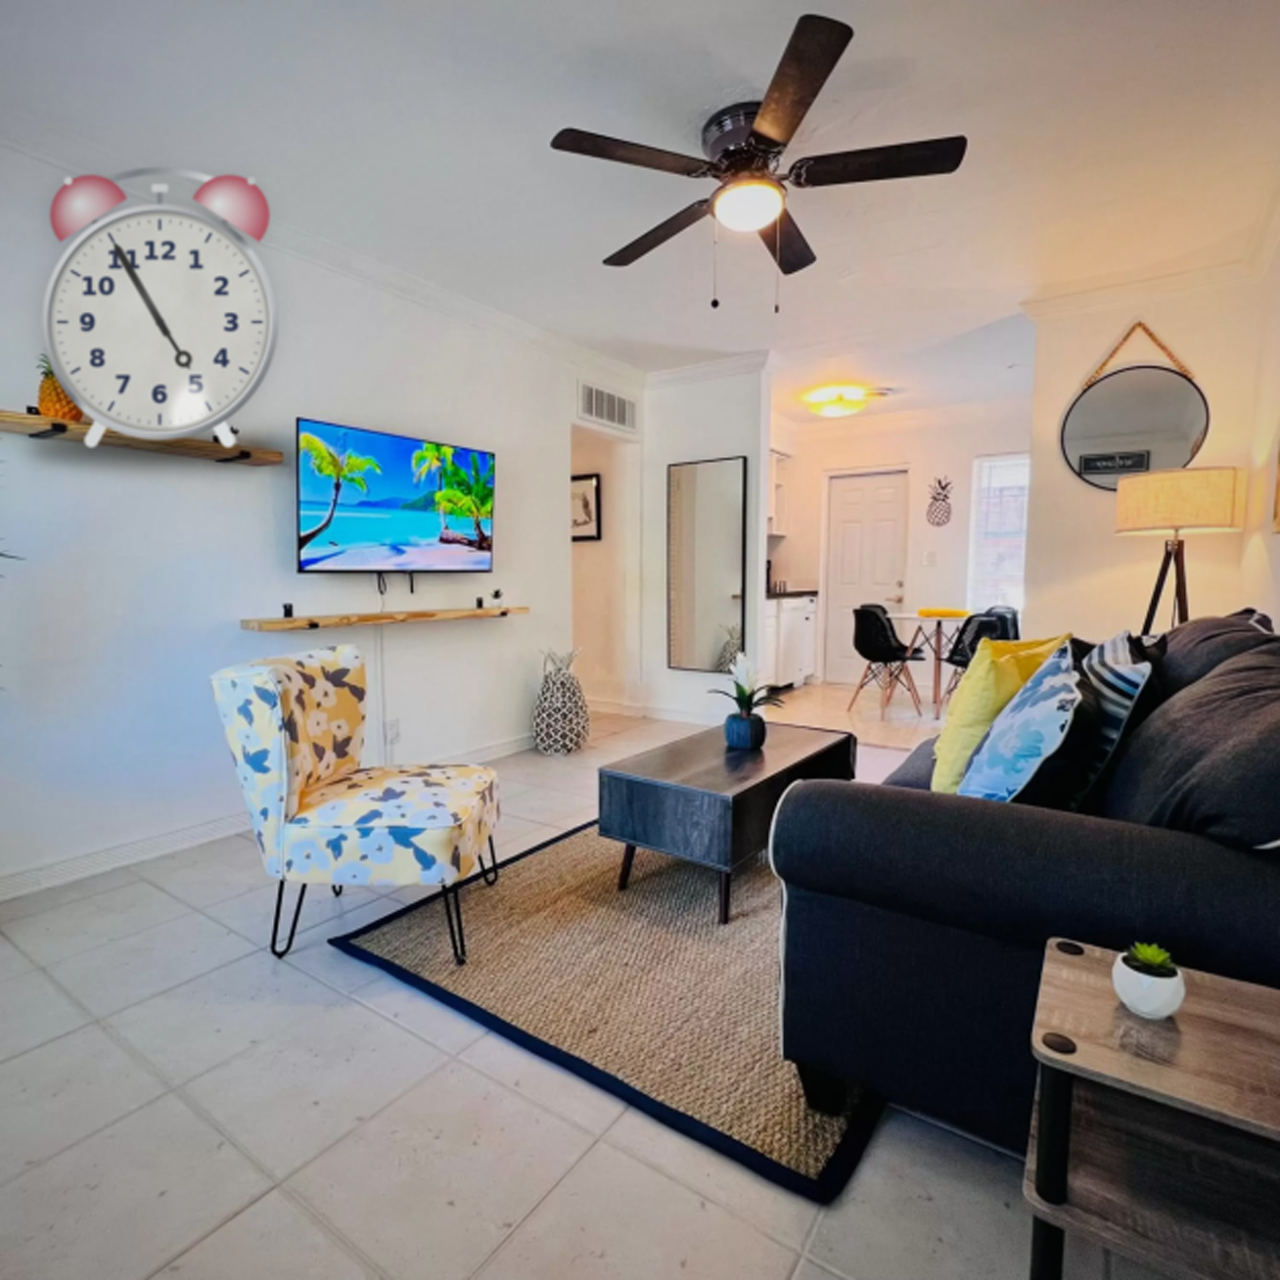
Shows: 4:55
